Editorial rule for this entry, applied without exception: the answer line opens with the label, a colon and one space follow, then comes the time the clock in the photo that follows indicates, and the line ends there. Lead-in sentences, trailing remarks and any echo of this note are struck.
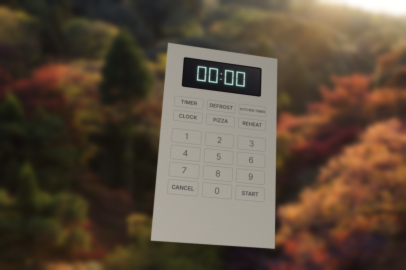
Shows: 0:00
